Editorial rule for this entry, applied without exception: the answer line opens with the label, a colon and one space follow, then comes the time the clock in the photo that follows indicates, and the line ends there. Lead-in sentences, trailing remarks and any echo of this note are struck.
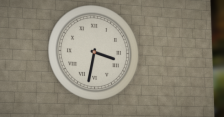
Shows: 3:32
